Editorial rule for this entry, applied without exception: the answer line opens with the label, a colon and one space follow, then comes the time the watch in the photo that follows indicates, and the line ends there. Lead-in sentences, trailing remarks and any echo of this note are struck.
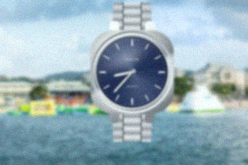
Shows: 8:37
